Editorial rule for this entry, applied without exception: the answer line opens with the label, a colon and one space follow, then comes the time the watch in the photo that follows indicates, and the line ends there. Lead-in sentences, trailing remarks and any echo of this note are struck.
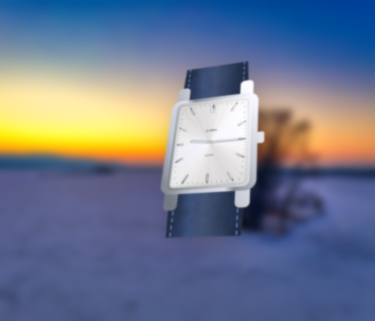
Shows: 9:15
